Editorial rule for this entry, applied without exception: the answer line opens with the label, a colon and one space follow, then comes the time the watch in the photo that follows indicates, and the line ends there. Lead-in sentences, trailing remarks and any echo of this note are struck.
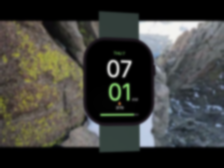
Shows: 7:01
